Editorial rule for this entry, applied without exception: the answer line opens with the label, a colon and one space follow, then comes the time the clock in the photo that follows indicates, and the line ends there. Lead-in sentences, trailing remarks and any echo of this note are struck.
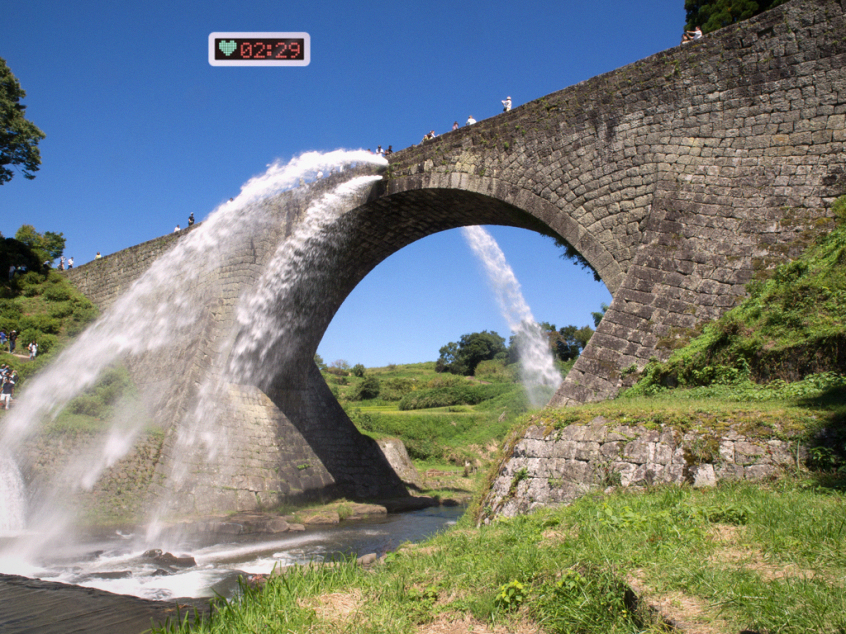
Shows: 2:29
